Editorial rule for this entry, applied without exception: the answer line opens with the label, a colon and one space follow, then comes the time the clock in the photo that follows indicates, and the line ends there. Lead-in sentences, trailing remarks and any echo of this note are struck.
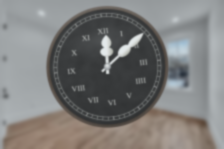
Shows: 12:09
